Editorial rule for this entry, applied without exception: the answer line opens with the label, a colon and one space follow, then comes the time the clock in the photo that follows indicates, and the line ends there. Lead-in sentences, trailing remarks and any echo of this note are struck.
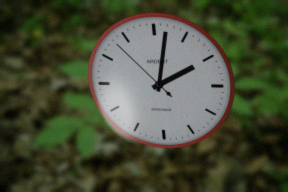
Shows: 2:01:53
